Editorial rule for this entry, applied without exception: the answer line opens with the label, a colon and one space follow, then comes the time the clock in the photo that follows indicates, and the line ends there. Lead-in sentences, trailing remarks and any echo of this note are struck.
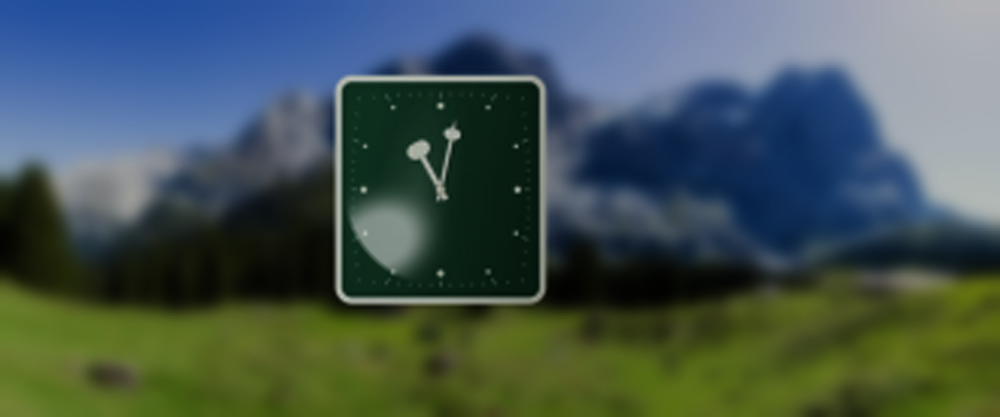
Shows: 11:02
